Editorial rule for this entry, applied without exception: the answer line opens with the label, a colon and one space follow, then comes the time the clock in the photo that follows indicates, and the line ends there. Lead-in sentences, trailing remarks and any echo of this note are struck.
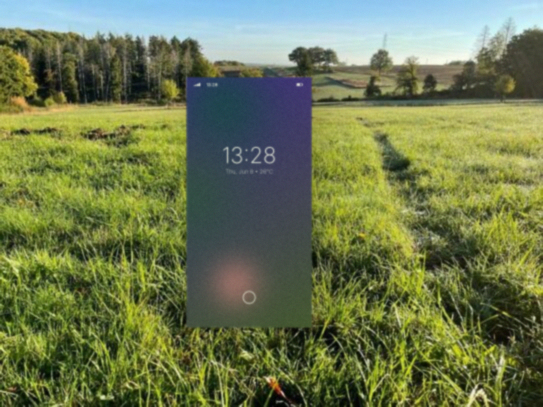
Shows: 13:28
